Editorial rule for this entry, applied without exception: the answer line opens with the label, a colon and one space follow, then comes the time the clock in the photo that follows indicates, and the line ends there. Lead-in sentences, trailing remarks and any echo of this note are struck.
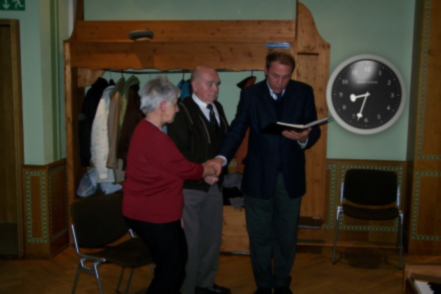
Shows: 8:33
